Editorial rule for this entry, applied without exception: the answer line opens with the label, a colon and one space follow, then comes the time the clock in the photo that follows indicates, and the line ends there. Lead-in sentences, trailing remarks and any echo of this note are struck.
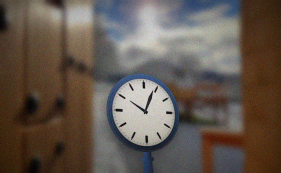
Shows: 10:04
